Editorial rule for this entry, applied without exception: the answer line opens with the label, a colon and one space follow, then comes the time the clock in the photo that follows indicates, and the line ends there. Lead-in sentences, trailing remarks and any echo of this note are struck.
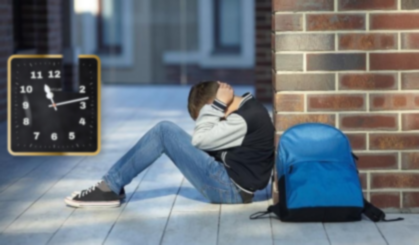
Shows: 11:13
